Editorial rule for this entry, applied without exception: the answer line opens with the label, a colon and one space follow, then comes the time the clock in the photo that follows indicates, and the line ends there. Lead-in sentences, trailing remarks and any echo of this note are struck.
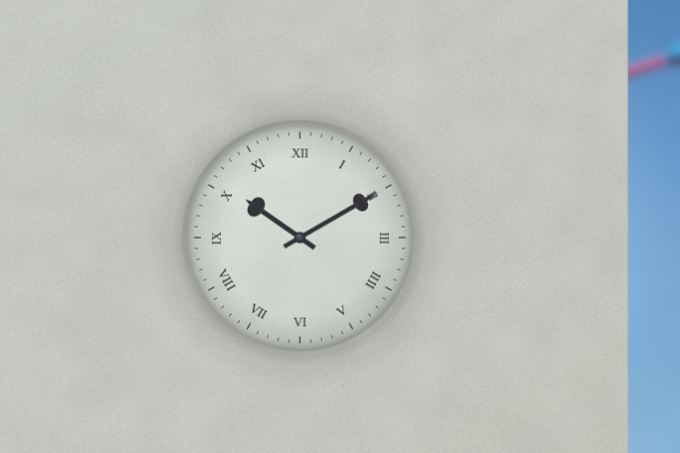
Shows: 10:10
